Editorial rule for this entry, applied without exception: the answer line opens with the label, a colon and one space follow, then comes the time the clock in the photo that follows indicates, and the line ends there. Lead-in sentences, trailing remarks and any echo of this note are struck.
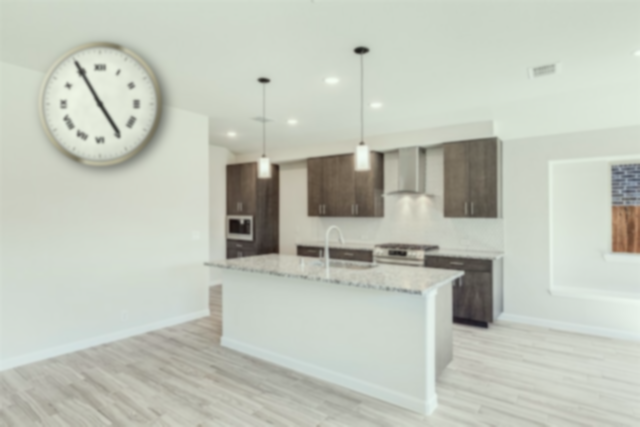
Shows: 4:55
